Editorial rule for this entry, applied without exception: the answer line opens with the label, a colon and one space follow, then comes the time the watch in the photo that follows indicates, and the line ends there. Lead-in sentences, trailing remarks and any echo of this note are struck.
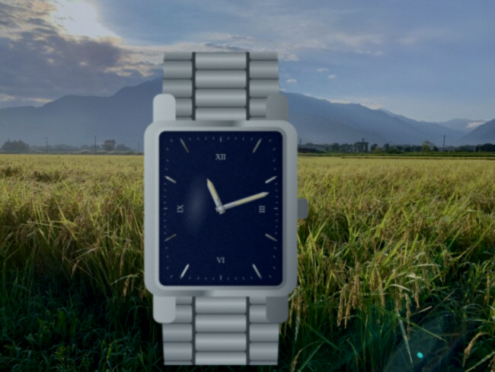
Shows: 11:12
